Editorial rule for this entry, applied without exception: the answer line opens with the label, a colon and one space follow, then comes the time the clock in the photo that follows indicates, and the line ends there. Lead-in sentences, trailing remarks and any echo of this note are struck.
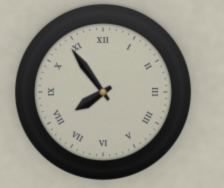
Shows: 7:54
